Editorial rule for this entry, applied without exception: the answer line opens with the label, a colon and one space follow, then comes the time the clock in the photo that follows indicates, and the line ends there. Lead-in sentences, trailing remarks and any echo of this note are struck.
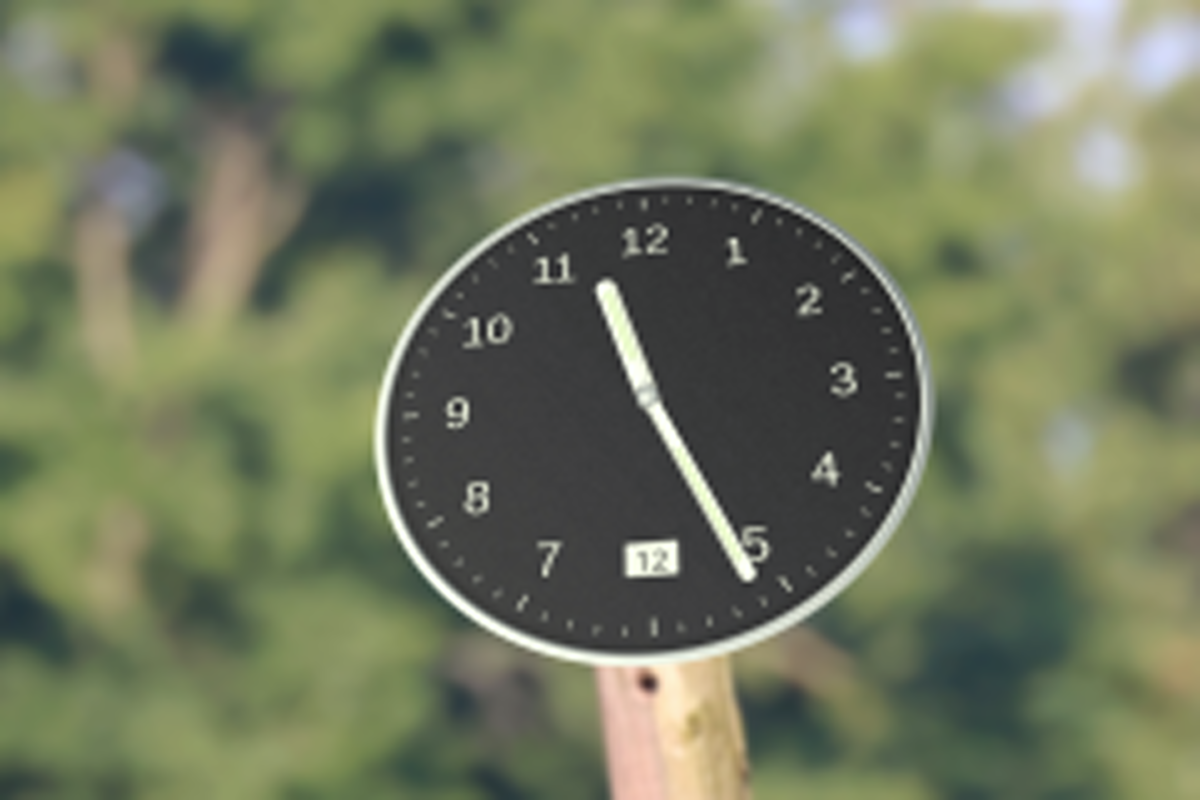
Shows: 11:26
